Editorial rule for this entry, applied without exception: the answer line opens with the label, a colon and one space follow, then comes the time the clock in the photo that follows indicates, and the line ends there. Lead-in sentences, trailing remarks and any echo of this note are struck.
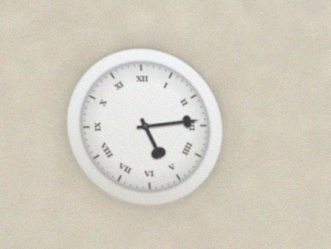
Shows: 5:14
